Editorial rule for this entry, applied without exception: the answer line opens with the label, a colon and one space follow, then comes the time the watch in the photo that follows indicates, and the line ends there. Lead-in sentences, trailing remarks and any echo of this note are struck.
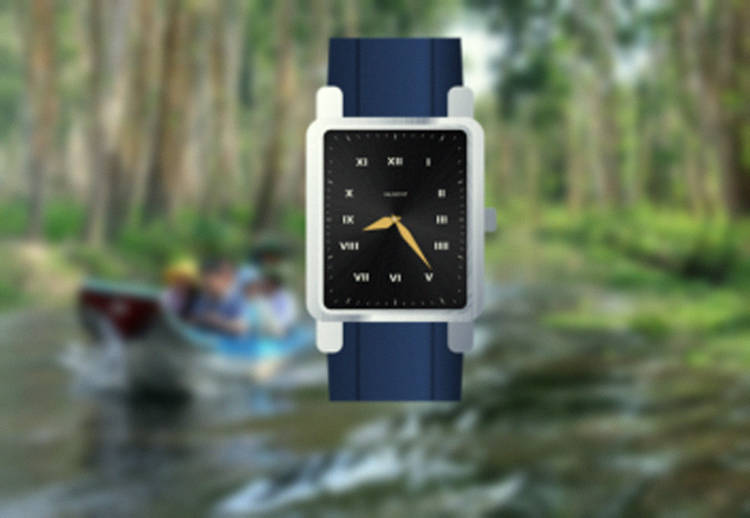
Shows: 8:24
